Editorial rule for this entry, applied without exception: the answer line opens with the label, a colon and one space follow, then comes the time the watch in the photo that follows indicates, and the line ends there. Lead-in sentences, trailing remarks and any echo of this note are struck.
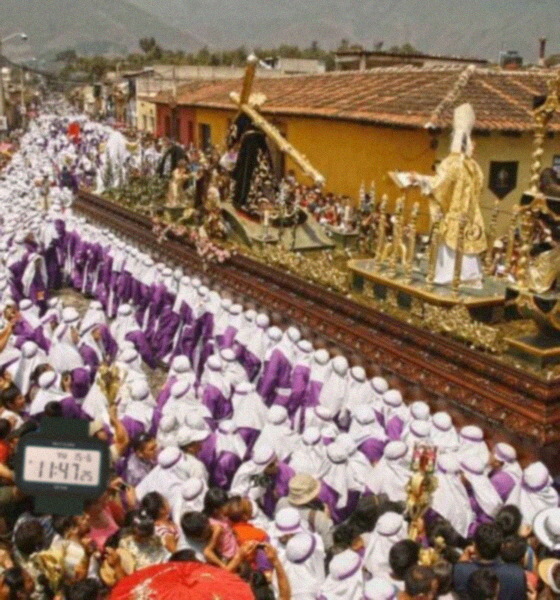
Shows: 11:47
